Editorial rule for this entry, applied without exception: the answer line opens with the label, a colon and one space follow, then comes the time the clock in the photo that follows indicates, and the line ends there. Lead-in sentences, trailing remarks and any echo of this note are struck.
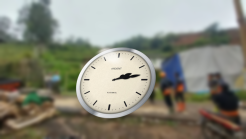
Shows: 2:13
